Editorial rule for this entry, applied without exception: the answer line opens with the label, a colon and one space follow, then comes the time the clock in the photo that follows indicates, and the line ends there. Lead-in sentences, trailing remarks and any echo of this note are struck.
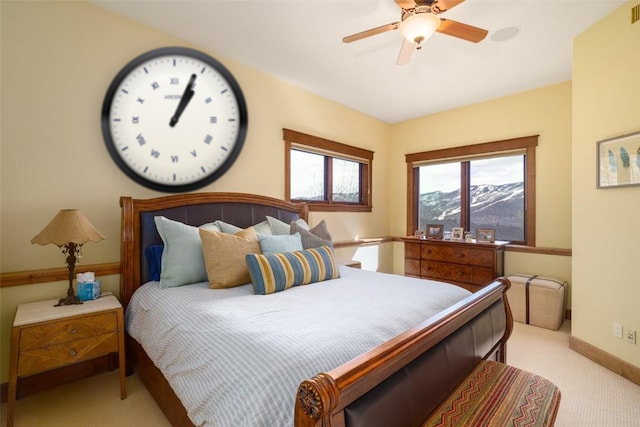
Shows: 1:04
